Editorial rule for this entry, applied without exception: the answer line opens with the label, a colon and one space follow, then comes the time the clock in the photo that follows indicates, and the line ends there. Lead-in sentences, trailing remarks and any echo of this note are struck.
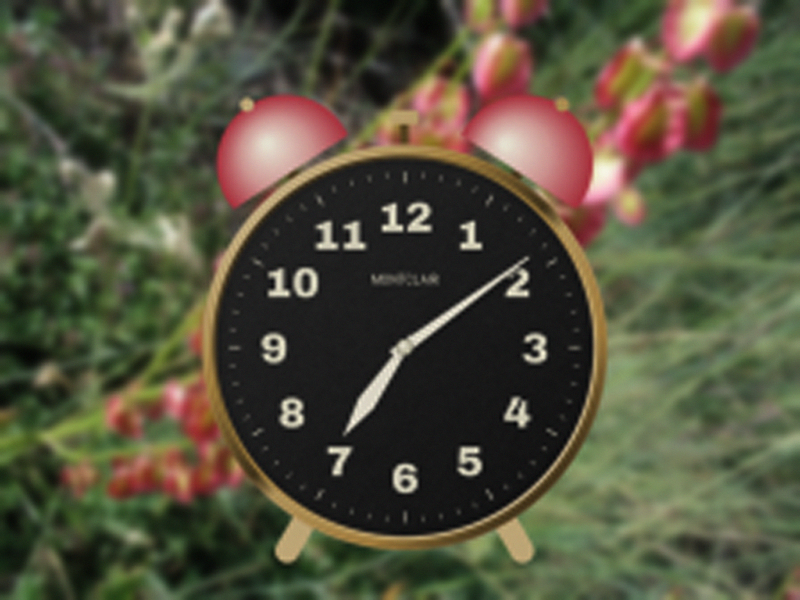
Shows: 7:09
